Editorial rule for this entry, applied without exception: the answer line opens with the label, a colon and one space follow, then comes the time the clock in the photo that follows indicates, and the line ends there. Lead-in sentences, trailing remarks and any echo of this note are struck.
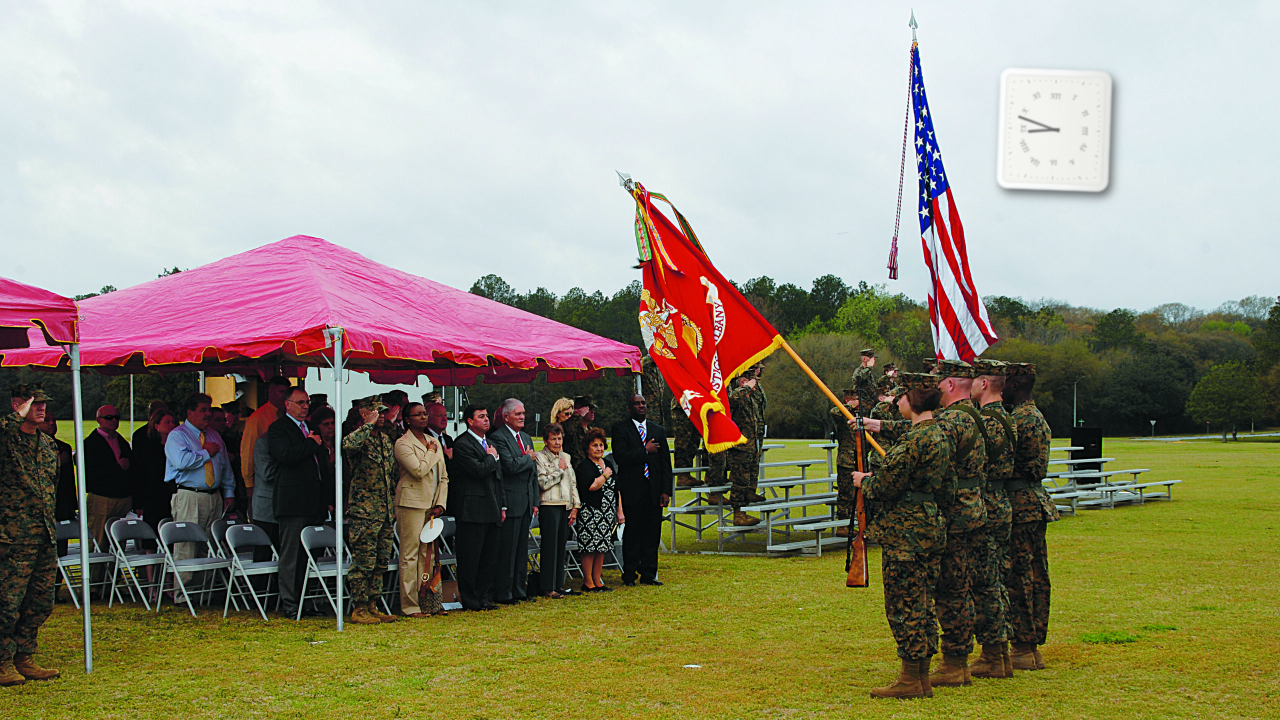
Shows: 8:48
